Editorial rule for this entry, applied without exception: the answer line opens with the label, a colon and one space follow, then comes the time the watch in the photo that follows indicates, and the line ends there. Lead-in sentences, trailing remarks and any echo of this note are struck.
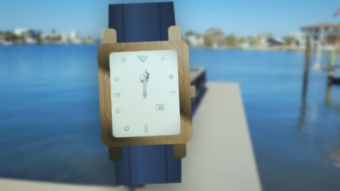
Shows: 12:01
